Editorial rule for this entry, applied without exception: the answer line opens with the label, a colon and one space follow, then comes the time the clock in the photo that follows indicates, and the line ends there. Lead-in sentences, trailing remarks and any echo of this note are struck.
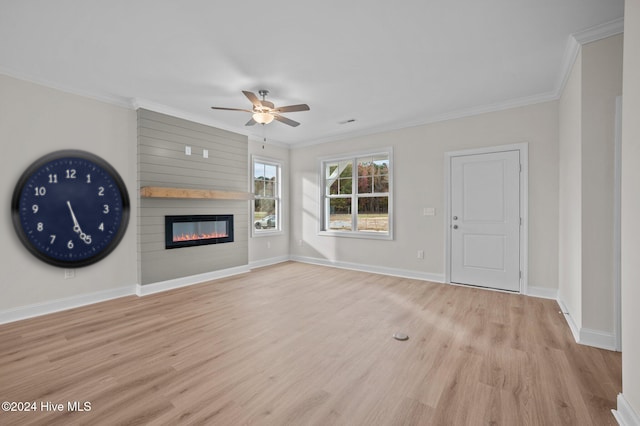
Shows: 5:26
